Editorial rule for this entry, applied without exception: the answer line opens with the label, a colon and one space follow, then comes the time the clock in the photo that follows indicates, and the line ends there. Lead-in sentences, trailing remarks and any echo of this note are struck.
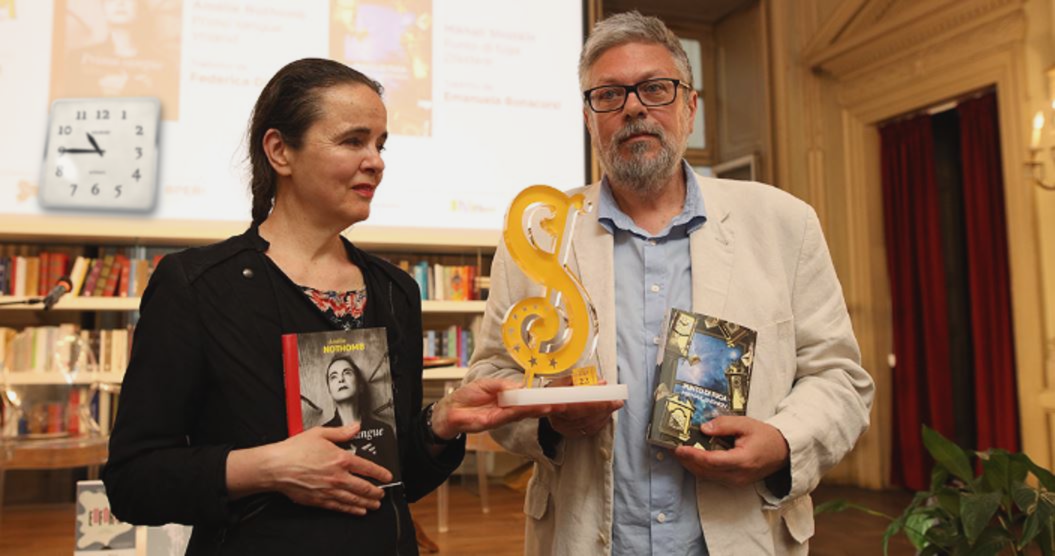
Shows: 10:45
